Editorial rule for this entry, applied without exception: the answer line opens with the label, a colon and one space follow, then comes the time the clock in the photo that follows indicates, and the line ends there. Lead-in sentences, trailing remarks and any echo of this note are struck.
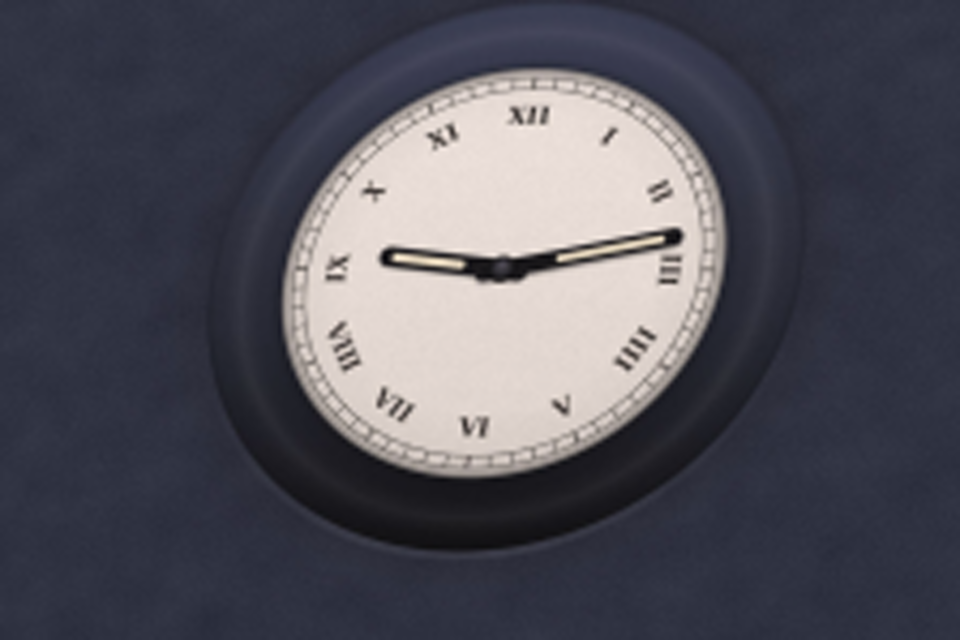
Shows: 9:13
